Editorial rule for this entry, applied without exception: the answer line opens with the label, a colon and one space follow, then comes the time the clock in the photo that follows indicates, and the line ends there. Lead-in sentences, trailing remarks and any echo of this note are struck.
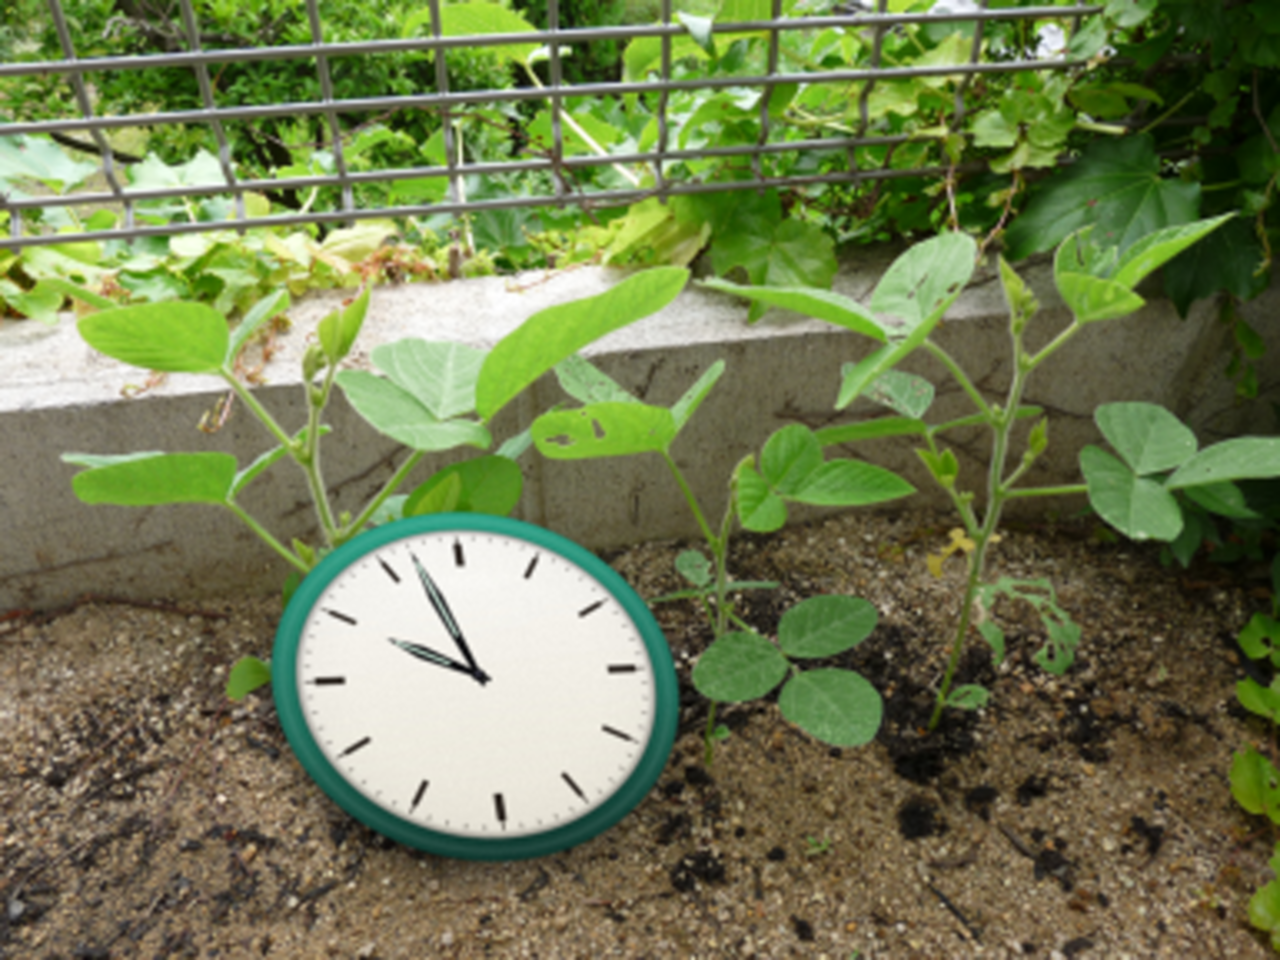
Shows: 9:57
